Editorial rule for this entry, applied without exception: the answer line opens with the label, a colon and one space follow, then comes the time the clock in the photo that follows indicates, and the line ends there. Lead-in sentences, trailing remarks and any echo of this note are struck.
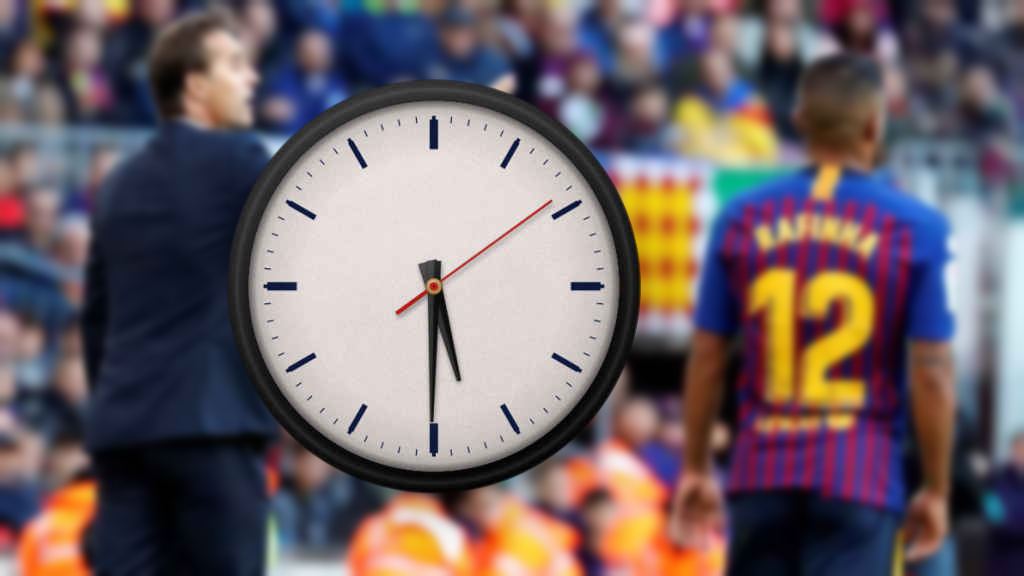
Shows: 5:30:09
